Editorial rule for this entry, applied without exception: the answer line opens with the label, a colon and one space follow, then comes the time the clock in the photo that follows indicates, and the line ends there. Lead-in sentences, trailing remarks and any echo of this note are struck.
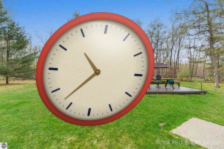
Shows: 10:37
